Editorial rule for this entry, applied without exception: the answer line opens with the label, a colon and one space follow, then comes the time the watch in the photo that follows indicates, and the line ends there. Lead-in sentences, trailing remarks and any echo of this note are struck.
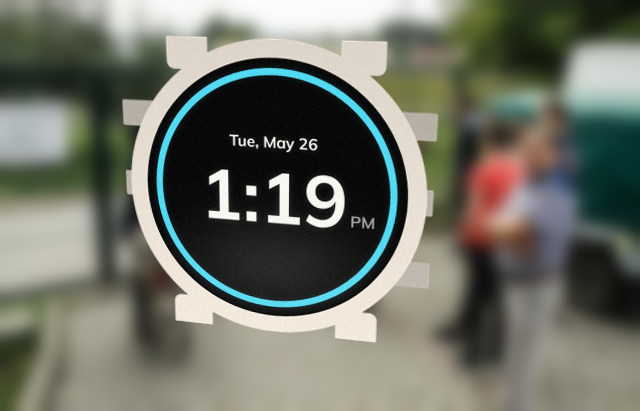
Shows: 1:19
